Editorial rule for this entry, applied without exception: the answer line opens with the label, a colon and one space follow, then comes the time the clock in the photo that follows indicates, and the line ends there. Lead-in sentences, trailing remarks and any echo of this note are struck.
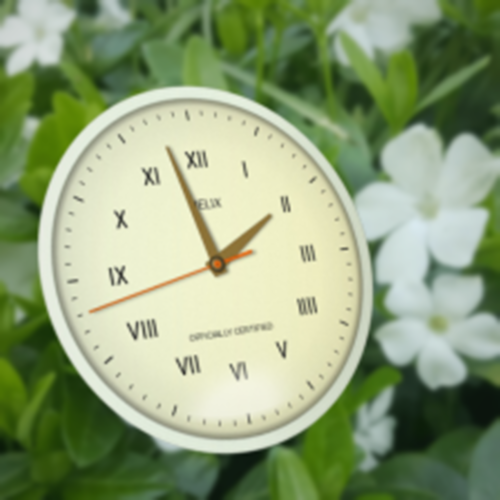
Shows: 1:57:43
